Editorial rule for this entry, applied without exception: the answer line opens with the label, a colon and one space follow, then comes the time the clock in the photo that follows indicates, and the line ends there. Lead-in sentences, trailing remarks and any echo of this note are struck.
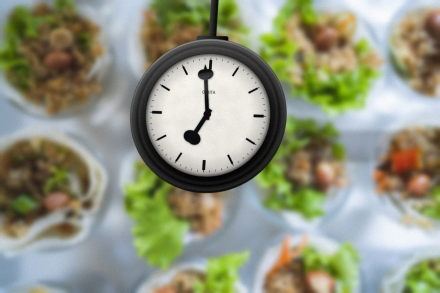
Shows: 6:59
